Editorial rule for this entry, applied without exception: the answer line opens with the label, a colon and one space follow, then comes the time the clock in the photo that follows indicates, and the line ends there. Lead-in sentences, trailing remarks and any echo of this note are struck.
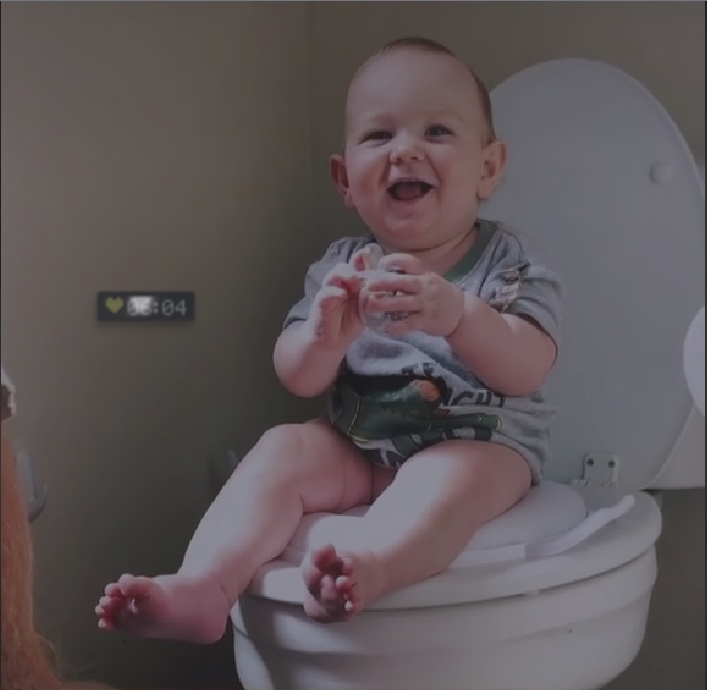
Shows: 6:04
